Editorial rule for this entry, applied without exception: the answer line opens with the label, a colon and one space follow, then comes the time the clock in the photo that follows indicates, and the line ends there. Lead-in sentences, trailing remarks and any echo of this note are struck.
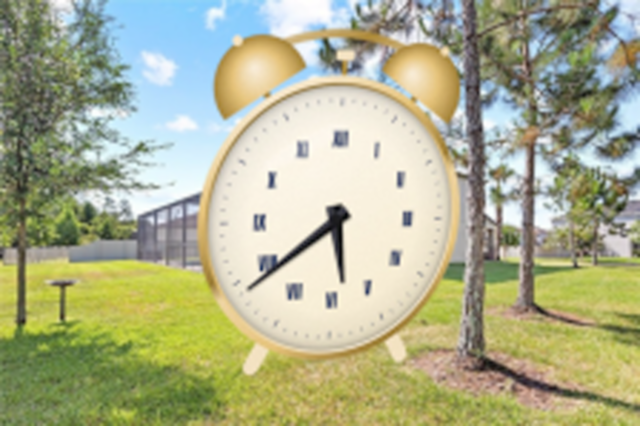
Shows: 5:39
